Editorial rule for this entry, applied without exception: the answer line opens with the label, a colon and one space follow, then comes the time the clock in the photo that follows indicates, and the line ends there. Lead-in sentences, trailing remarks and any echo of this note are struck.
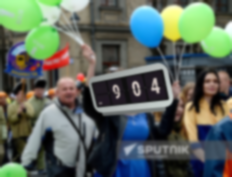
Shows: 9:04
